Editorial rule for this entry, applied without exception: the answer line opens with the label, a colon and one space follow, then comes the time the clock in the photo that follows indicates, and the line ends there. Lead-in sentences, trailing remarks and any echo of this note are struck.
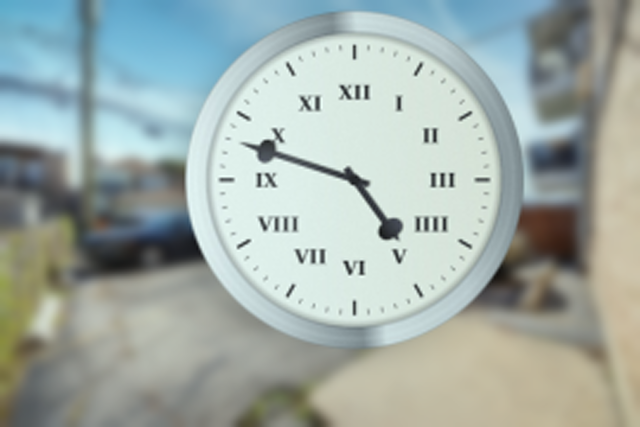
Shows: 4:48
